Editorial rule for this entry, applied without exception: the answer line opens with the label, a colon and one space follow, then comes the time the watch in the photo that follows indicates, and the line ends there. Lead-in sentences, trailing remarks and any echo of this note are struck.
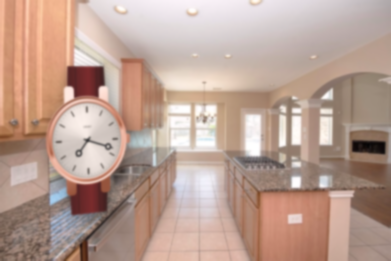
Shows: 7:18
